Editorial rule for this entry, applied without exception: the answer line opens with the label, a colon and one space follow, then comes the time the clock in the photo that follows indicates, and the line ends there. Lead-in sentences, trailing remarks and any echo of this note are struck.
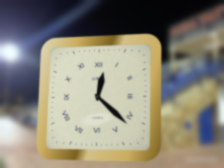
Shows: 12:22
